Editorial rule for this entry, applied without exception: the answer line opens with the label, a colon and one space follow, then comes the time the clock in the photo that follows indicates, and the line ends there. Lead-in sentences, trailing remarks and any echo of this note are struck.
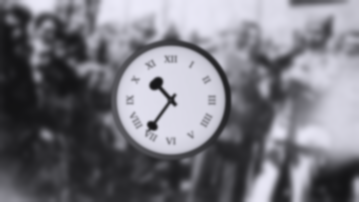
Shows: 10:36
